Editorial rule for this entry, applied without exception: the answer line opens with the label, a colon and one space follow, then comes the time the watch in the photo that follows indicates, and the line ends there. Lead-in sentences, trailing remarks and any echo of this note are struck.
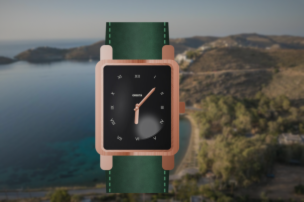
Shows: 6:07
